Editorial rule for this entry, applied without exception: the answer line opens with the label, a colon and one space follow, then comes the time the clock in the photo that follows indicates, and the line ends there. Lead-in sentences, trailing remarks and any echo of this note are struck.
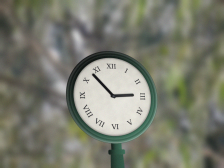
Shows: 2:53
